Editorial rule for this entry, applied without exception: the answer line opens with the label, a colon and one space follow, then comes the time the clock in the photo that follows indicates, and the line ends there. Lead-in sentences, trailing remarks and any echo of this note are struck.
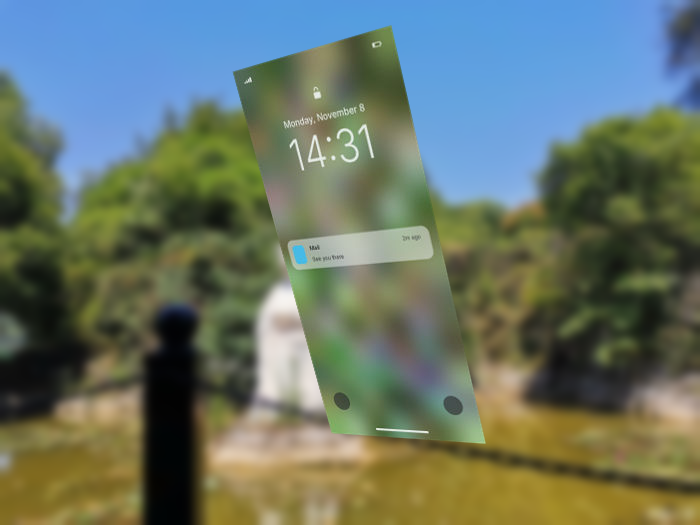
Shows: 14:31
